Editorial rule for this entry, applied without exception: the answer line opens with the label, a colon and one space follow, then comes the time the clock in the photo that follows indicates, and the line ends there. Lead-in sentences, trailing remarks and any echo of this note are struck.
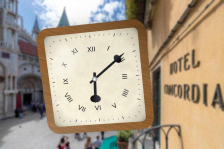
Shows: 6:09
